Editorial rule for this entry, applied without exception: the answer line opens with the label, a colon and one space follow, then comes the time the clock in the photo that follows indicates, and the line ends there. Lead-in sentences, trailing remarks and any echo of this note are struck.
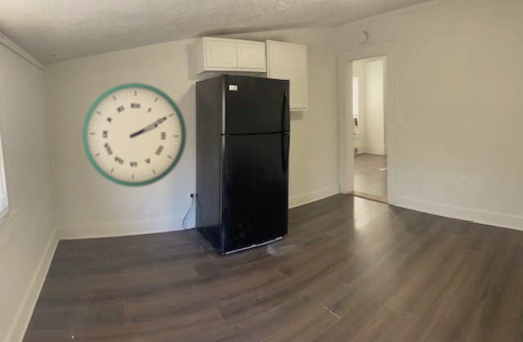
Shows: 2:10
